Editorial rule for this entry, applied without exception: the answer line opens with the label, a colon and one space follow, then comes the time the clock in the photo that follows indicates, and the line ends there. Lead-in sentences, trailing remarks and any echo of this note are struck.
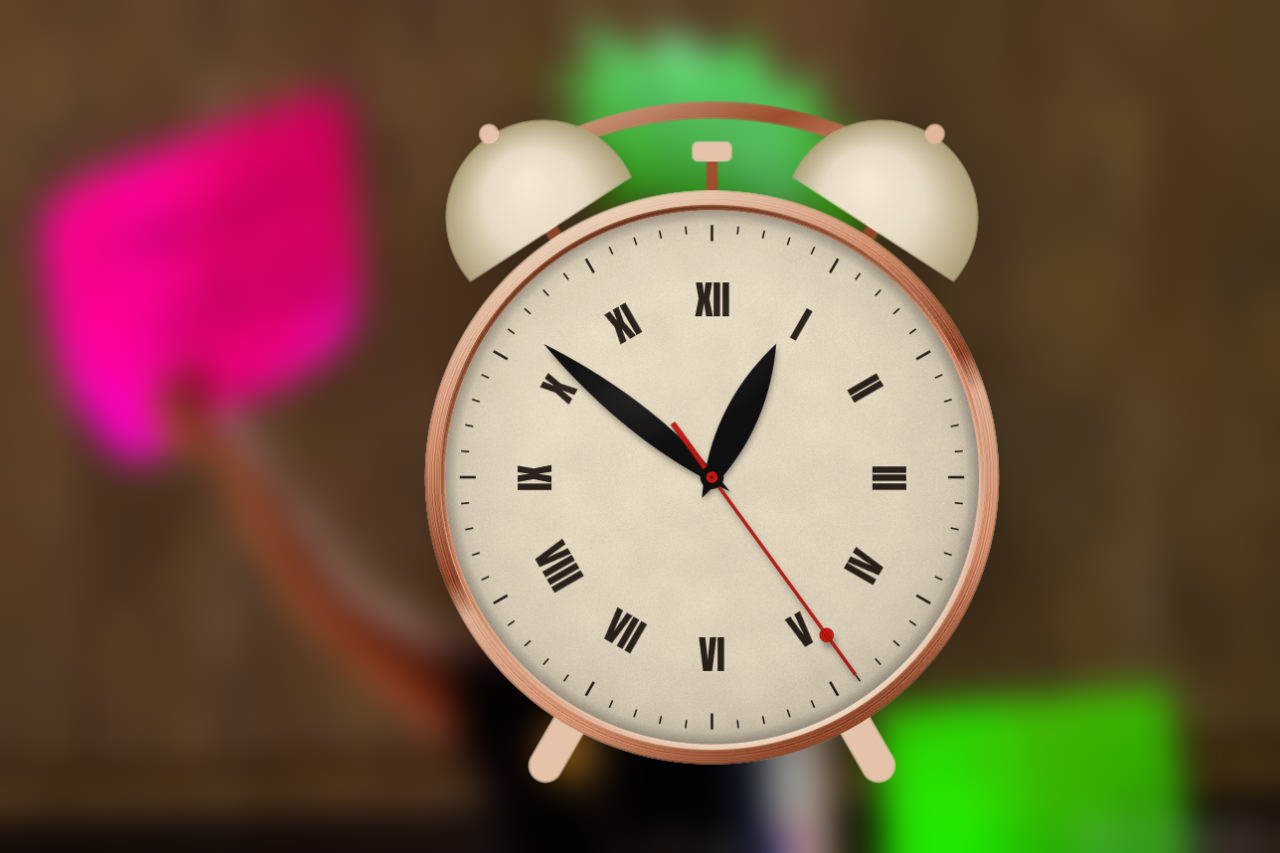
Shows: 12:51:24
